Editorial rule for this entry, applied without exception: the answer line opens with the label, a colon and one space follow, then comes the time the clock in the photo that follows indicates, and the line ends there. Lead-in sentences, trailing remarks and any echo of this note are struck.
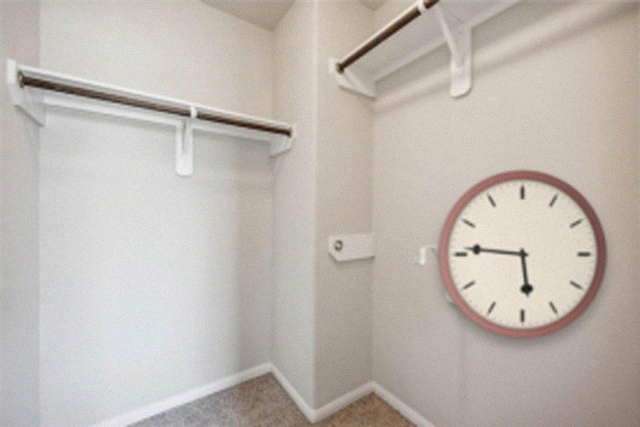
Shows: 5:46
